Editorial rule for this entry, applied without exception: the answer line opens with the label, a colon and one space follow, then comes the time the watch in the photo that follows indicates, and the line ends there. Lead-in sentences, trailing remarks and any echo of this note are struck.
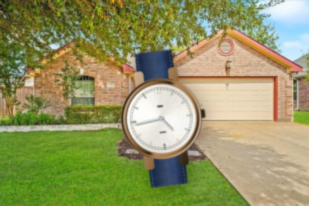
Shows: 4:44
